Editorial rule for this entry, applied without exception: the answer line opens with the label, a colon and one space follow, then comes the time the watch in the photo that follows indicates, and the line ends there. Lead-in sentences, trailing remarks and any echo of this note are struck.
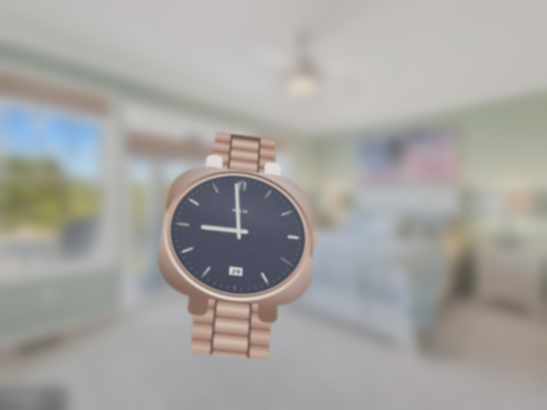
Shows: 8:59
